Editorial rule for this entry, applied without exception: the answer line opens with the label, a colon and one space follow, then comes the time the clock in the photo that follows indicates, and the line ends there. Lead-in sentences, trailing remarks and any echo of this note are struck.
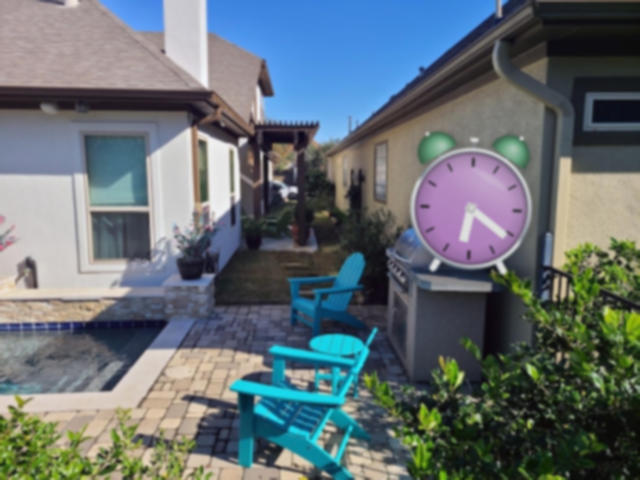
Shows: 6:21
